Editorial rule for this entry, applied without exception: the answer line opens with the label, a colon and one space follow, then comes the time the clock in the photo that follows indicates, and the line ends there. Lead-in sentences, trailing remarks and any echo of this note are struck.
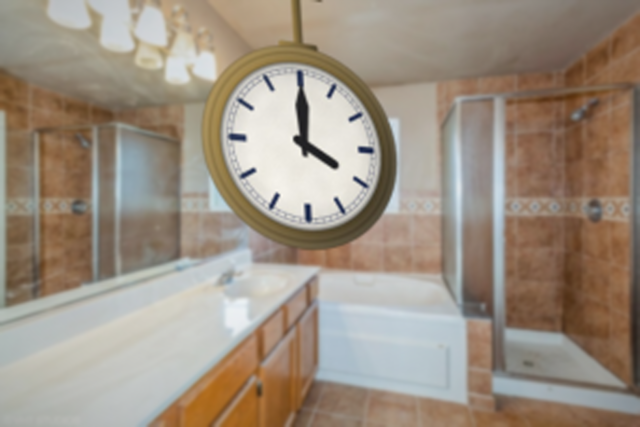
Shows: 4:00
